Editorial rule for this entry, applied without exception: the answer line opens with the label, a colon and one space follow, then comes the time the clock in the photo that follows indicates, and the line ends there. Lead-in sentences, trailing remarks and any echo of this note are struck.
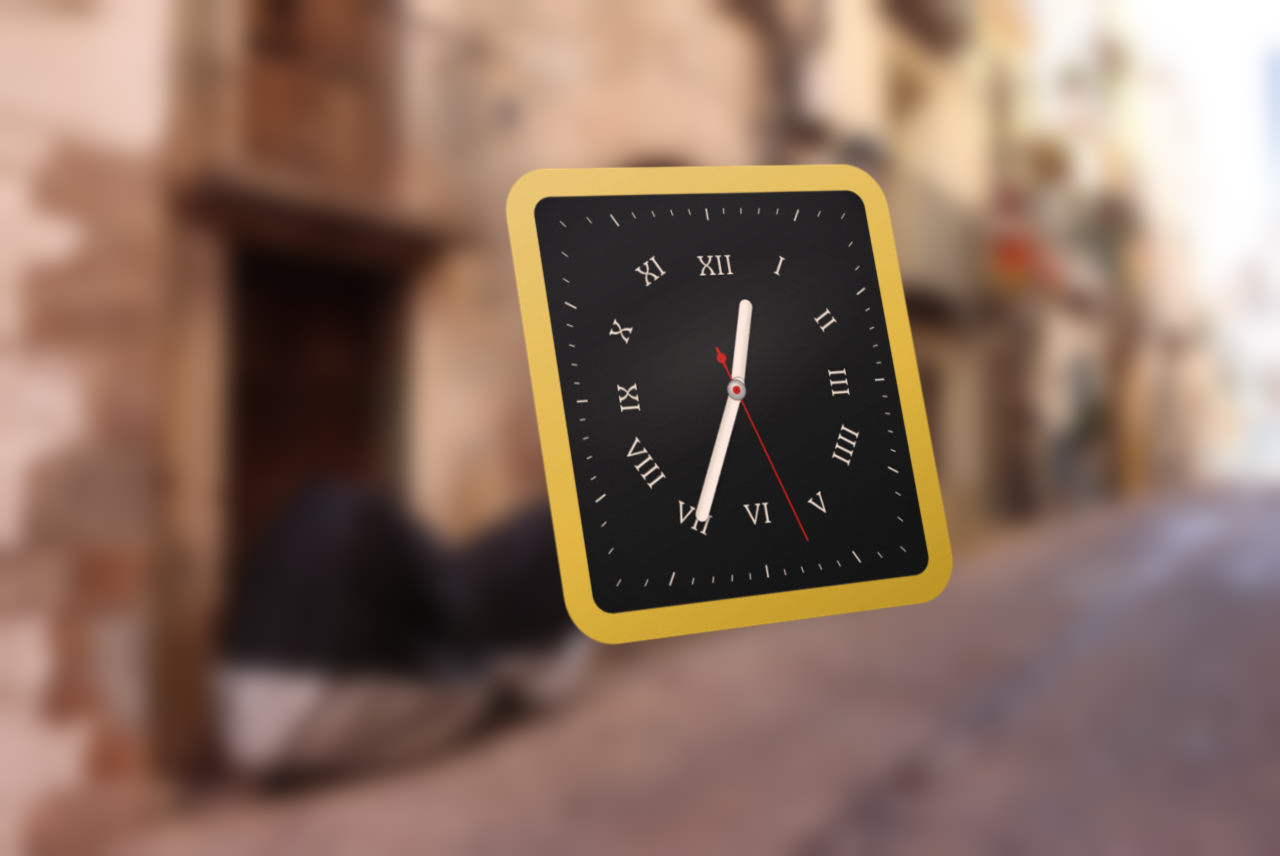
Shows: 12:34:27
